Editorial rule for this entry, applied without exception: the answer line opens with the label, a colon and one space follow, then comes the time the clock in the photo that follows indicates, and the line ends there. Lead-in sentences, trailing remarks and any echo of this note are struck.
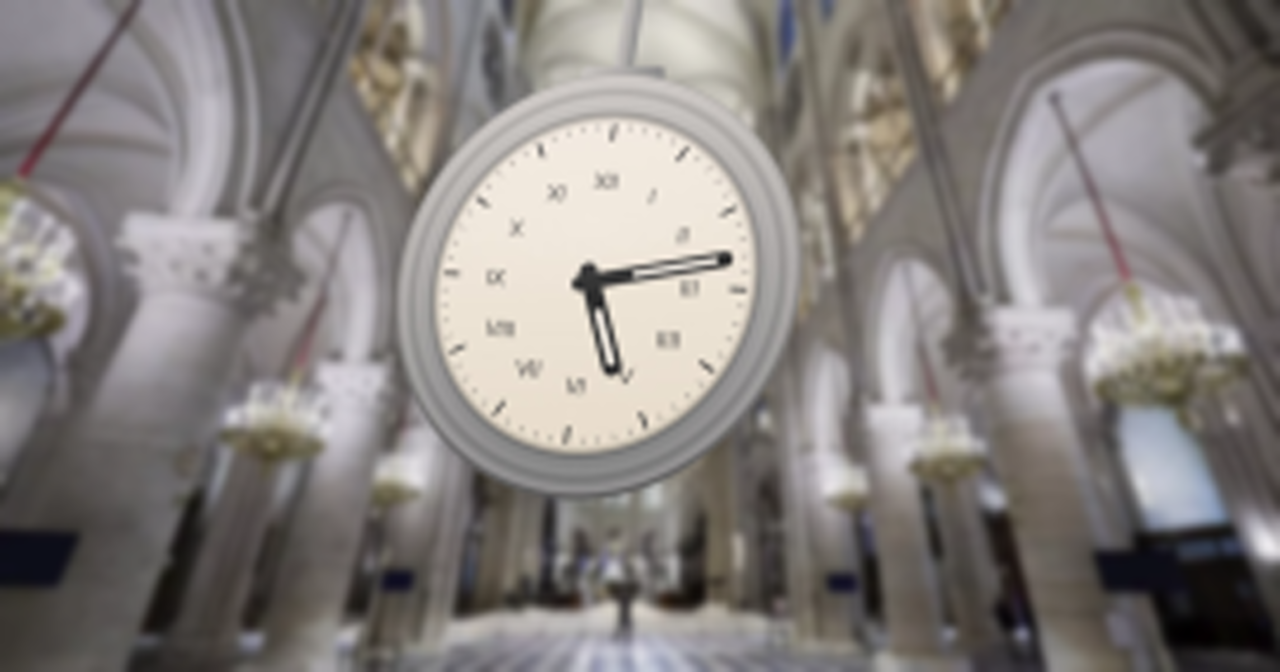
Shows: 5:13
